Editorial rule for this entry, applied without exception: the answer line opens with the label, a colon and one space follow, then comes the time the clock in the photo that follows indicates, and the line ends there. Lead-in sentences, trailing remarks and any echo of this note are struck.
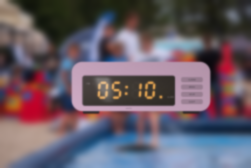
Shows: 5:10
